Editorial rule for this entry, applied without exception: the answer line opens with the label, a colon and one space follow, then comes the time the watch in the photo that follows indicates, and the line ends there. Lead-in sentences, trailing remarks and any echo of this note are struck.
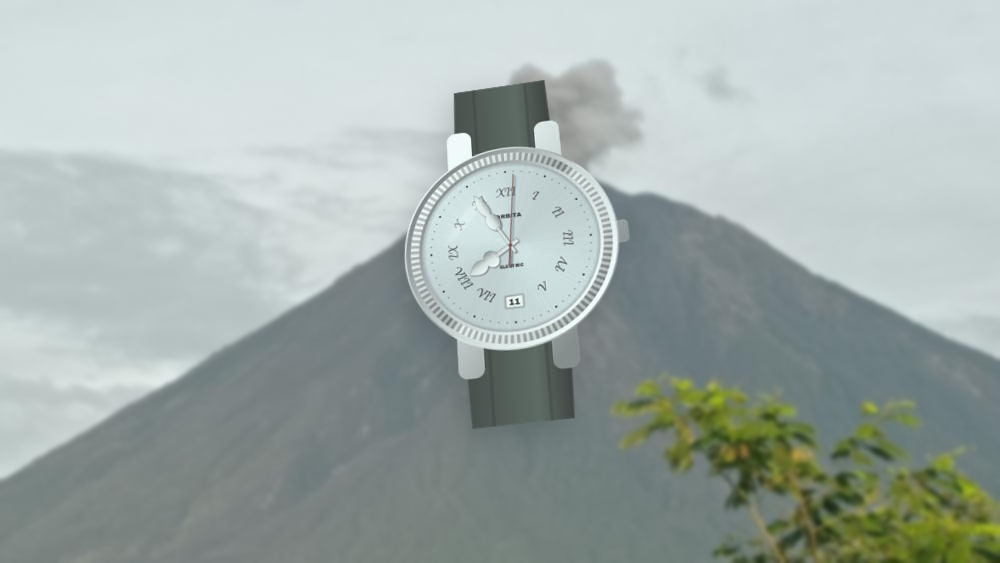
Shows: 7:55:01
